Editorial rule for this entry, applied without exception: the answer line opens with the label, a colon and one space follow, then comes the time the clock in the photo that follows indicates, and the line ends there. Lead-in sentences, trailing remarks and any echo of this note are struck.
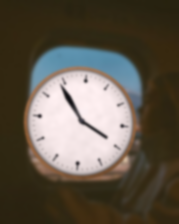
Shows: 3:54
